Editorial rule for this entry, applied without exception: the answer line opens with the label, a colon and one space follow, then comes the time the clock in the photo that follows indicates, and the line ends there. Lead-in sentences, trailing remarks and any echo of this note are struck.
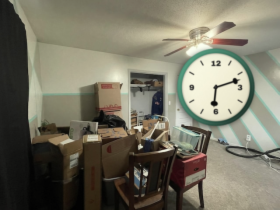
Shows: 6:12
